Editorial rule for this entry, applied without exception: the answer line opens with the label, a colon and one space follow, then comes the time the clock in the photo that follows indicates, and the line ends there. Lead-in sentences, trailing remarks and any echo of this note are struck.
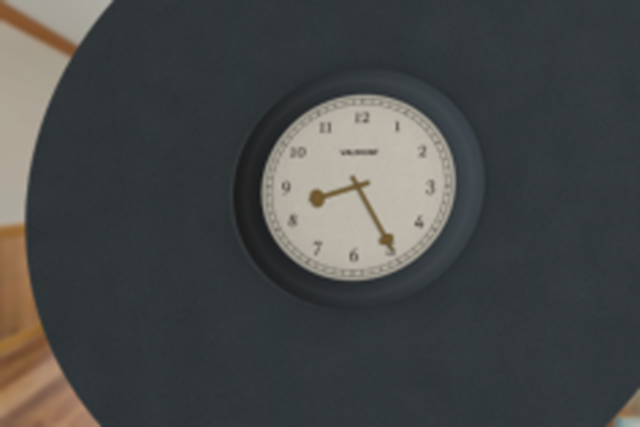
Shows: 8:25
